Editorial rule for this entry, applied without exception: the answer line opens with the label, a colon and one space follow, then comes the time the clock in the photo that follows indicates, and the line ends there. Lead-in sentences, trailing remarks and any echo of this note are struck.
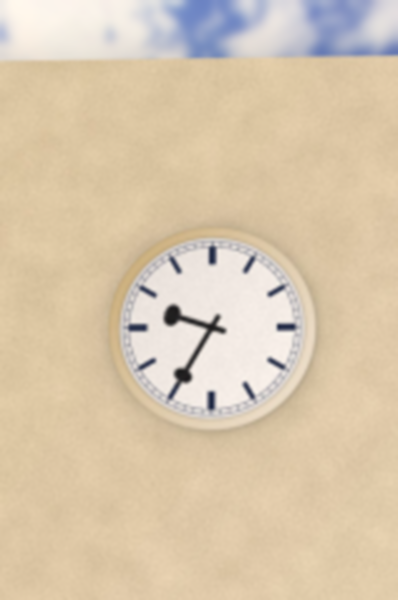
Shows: 9:35
